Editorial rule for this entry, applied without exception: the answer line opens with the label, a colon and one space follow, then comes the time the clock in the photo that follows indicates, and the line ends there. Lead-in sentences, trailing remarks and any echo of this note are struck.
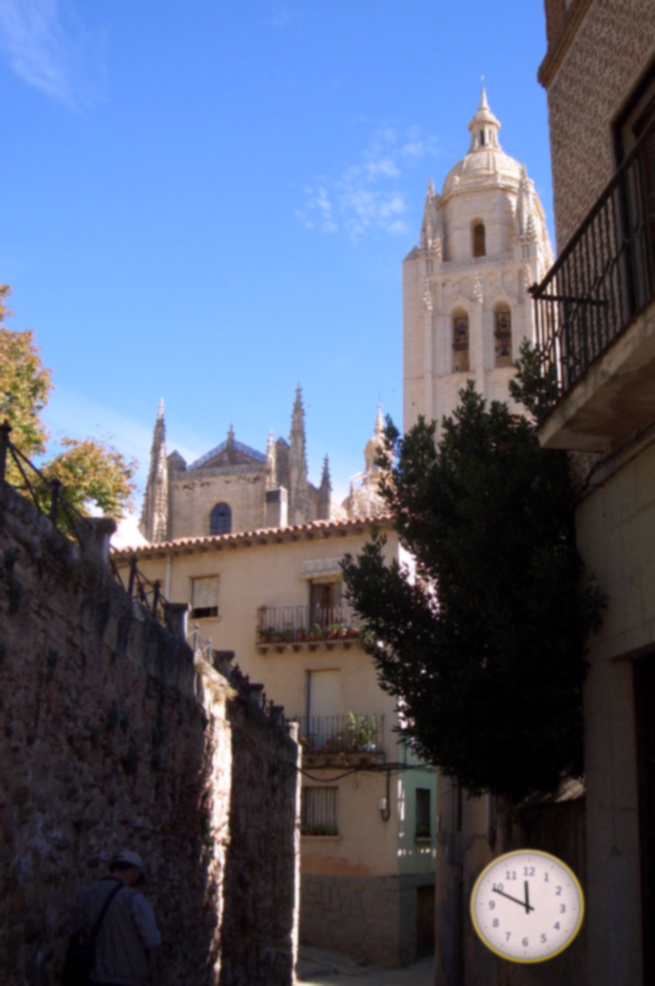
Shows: 11:49
